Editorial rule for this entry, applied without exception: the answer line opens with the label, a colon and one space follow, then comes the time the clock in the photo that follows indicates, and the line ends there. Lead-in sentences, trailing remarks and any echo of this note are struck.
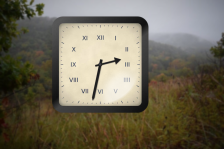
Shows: 2:32
